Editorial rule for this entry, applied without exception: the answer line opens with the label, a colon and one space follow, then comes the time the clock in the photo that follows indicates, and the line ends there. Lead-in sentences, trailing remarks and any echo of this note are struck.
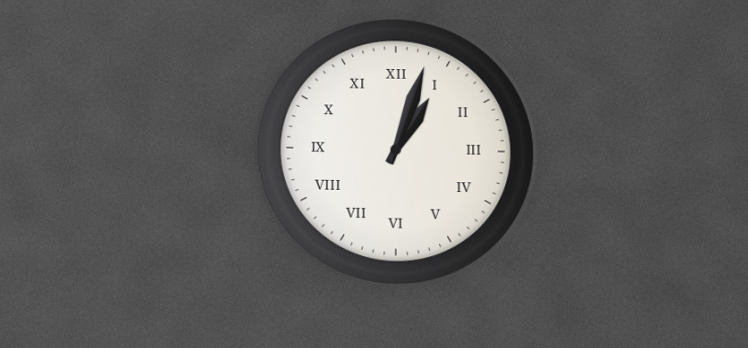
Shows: 1:03
